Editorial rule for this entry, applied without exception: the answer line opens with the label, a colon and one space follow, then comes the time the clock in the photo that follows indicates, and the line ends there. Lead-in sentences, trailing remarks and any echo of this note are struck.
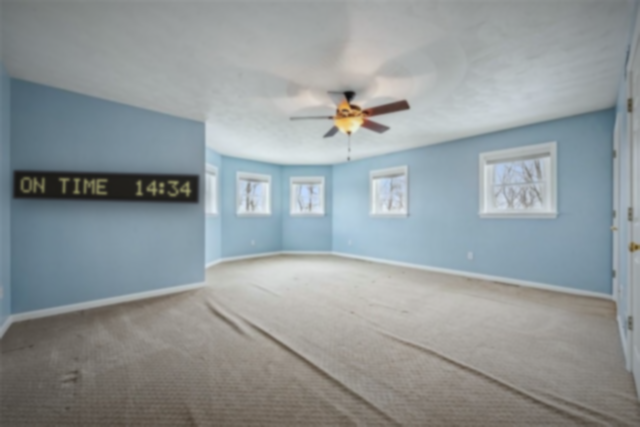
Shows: 14:34
